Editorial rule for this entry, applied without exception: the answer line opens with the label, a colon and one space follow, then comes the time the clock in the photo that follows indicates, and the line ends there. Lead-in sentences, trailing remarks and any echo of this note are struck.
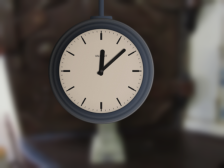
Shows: 12:08
